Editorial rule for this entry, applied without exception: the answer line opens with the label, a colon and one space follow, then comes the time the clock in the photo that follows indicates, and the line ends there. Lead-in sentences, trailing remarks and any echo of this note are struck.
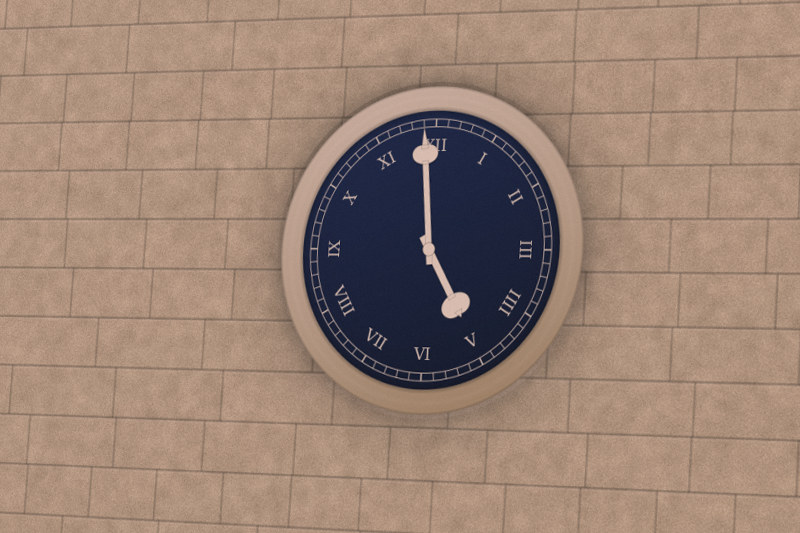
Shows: 4:59
